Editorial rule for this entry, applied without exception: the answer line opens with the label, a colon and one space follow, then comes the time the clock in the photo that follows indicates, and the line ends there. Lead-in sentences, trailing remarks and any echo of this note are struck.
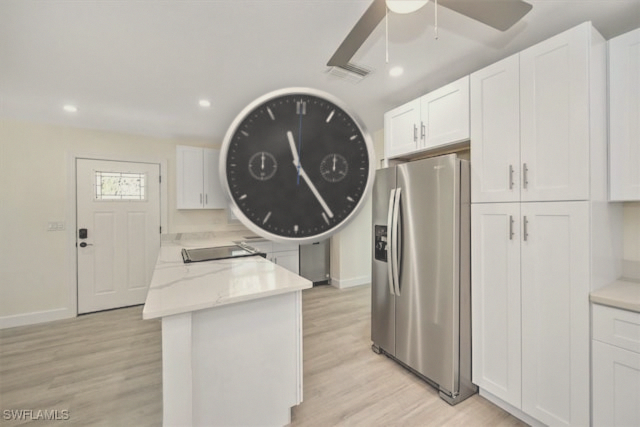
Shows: 11:24
